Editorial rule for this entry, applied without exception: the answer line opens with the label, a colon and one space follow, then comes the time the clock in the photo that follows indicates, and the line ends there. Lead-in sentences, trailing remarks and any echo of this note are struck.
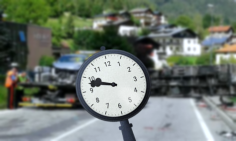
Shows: 9:48
